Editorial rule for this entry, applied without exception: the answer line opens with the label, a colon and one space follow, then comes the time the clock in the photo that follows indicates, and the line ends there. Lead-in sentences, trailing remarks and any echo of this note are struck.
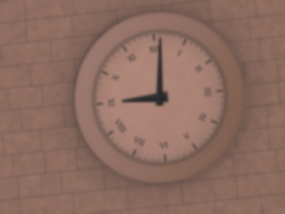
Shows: 9:01
